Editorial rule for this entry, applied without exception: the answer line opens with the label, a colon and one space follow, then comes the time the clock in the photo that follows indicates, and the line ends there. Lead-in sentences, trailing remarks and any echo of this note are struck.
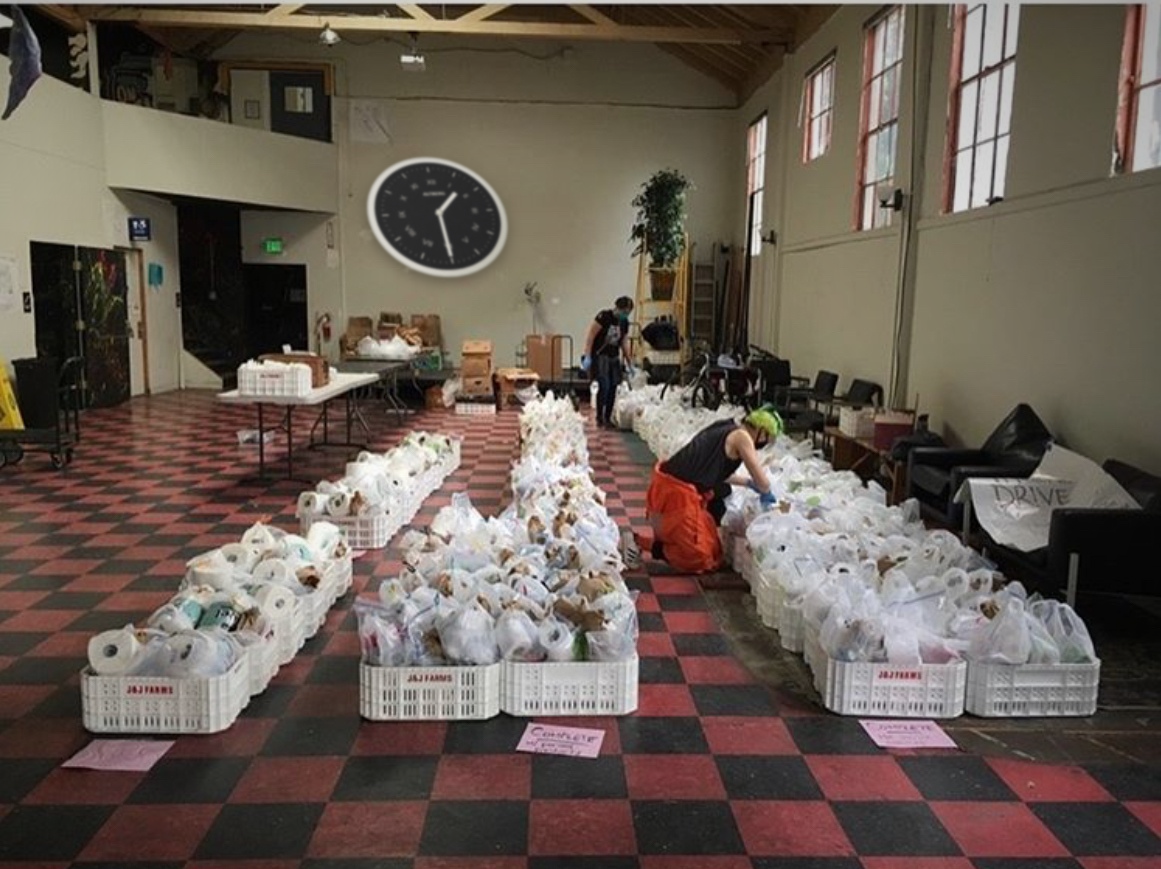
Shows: 1:30
